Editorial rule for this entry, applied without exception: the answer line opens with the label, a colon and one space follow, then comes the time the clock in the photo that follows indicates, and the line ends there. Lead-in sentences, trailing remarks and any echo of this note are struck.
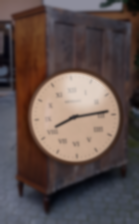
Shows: 8:14
